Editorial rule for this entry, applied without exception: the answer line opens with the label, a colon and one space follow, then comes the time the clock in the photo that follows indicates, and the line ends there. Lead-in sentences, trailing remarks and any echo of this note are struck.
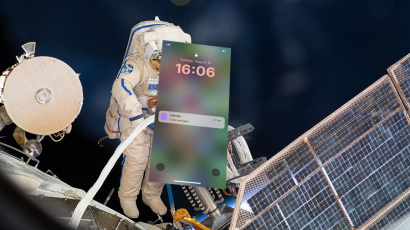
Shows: 16:06
